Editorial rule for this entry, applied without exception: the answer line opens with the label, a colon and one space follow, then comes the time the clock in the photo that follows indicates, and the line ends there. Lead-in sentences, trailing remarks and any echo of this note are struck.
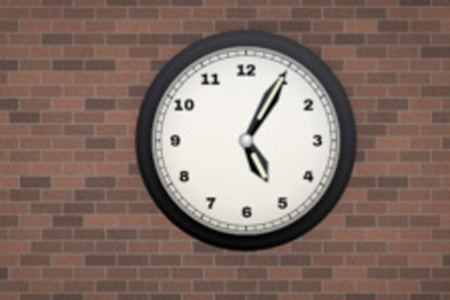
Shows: 5:05
